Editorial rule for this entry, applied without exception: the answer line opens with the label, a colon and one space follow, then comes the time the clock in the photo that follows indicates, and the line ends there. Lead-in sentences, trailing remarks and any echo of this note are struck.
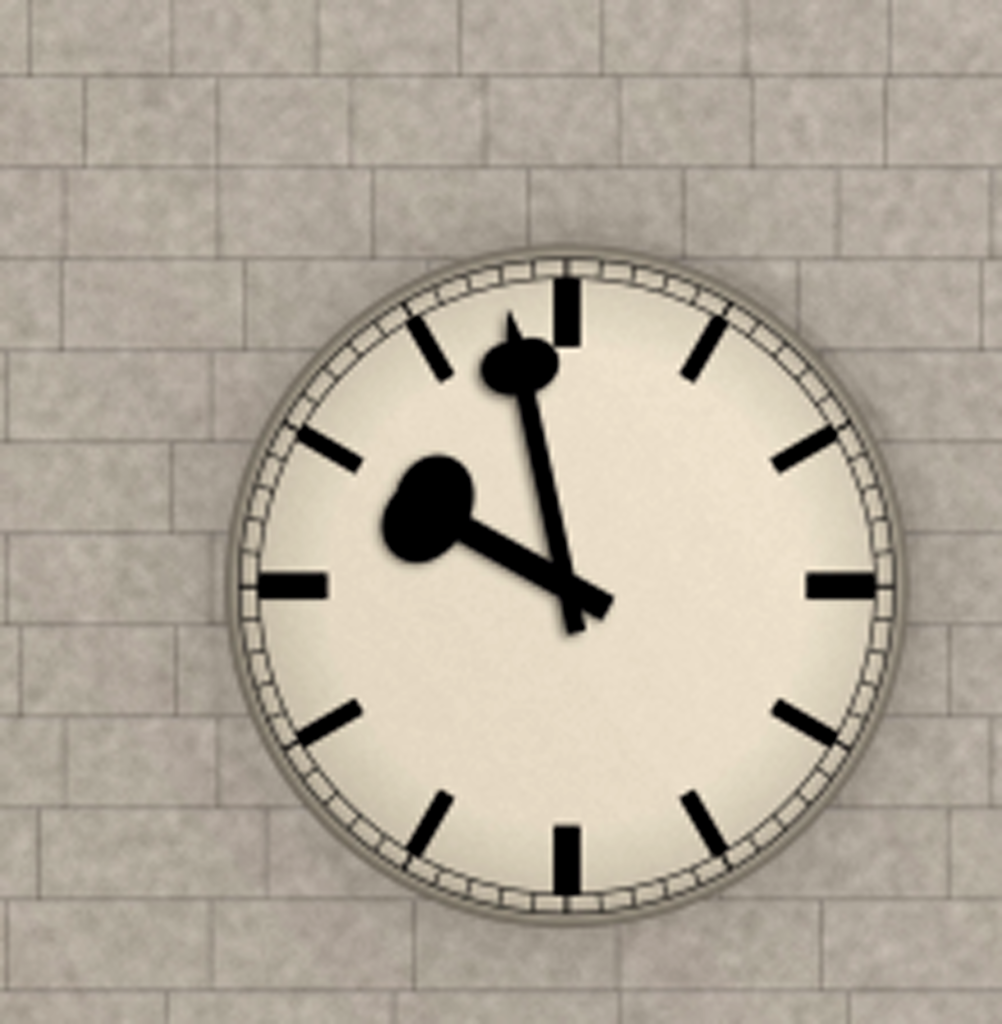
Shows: 9:58
